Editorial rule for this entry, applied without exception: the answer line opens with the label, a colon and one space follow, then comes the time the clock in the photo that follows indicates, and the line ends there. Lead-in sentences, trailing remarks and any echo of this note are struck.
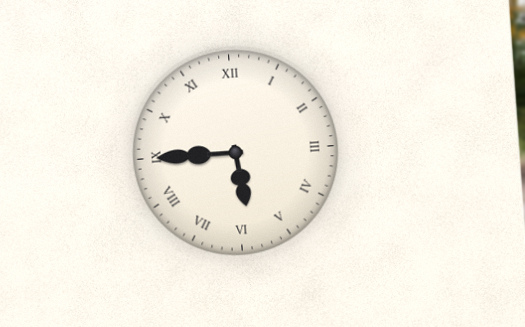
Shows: 5:45
